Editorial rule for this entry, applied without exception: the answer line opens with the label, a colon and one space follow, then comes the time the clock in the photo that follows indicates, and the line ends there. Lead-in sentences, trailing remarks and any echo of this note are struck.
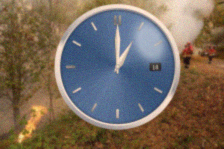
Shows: 1:00
